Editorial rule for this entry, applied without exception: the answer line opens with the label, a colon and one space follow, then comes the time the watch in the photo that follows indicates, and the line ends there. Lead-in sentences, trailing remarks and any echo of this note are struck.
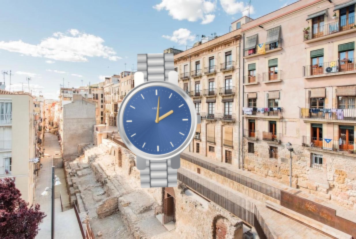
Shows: 2:01
